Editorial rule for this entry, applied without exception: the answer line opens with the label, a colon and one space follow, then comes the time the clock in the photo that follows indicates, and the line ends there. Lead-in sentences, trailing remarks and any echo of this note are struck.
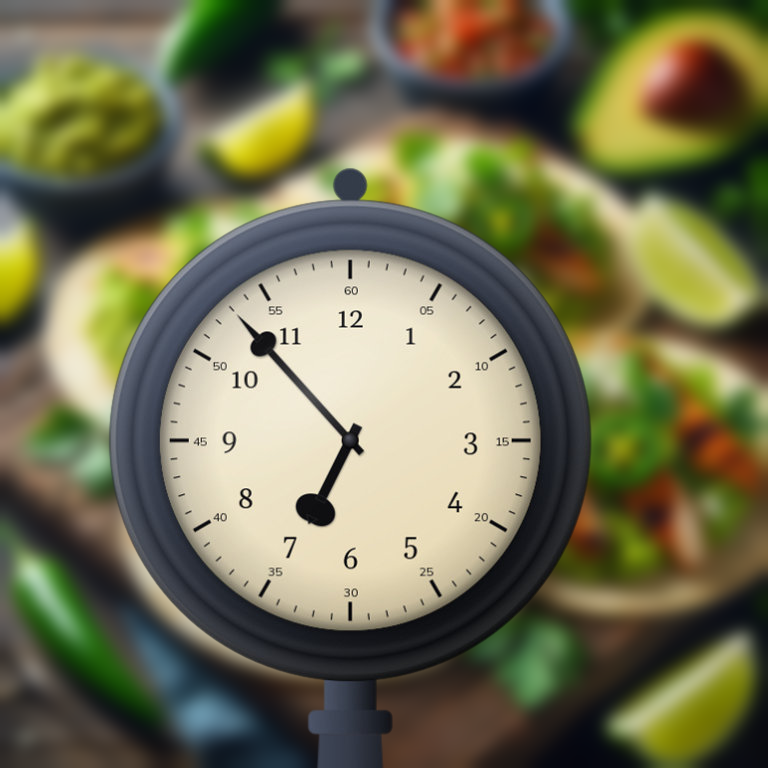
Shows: 6:53
